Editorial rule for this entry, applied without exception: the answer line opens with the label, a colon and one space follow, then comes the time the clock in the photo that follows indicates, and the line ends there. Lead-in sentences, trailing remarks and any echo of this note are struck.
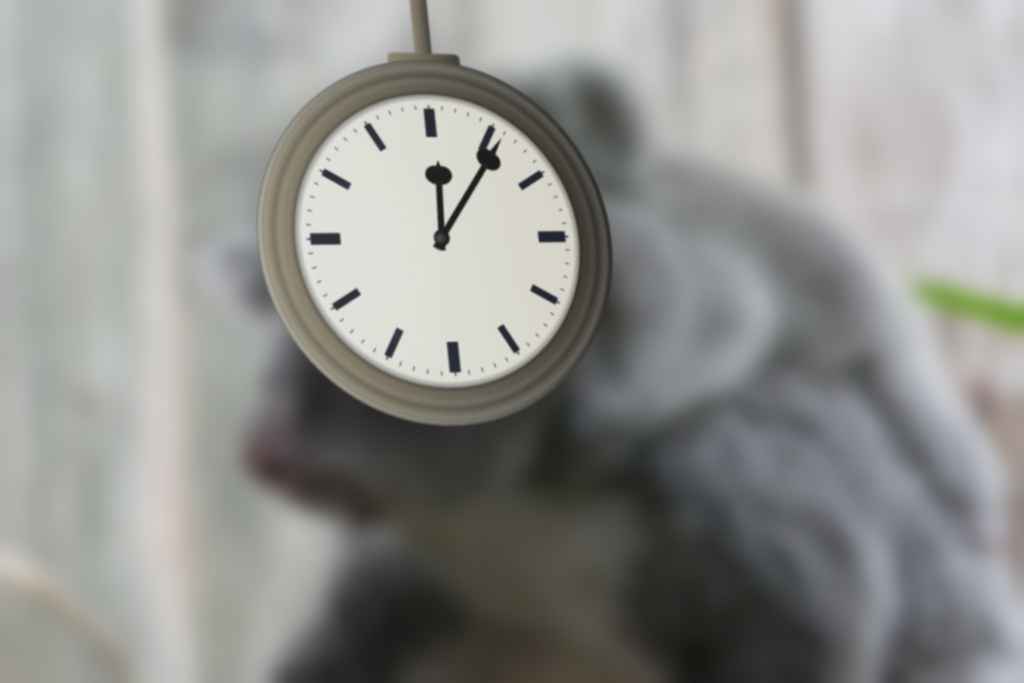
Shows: 12:06
